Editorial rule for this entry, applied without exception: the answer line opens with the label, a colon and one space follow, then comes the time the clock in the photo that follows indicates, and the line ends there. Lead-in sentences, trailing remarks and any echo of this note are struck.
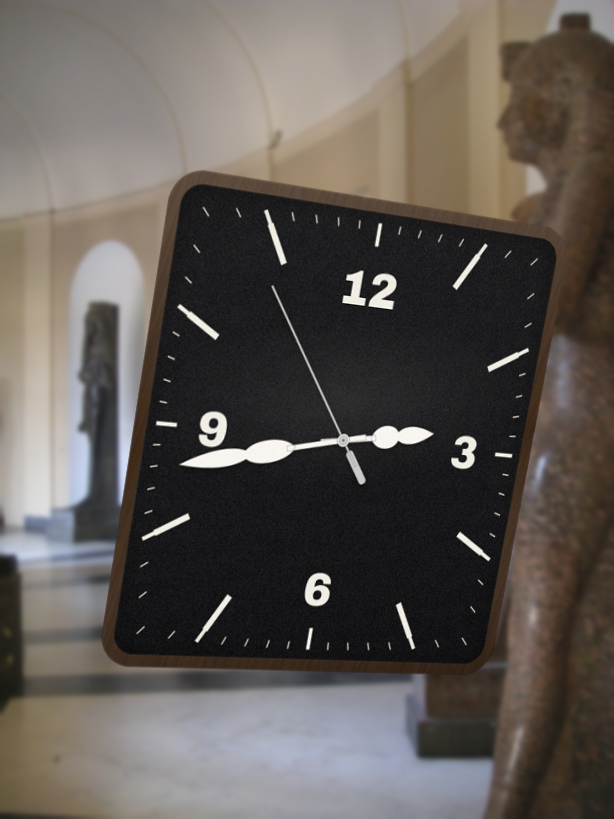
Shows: 2:42:54
